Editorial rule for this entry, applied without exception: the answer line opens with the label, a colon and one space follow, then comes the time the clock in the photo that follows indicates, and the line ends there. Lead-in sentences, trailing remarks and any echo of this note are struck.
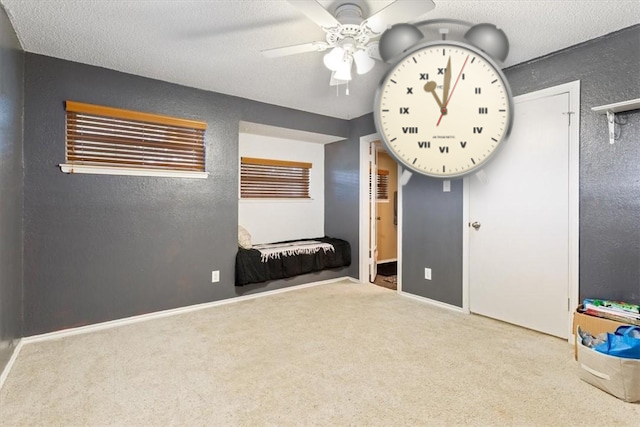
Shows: 11:01:04
